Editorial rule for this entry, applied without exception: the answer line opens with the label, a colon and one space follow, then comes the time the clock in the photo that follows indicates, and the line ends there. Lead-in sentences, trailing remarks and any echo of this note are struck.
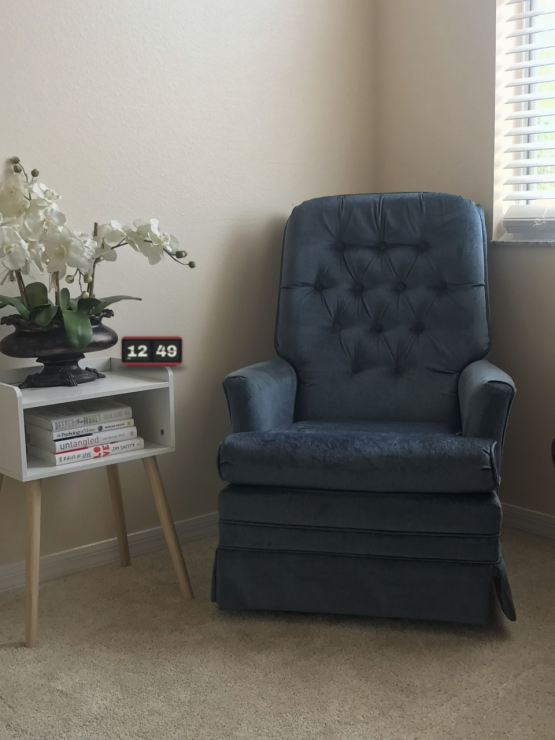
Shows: 12:49
